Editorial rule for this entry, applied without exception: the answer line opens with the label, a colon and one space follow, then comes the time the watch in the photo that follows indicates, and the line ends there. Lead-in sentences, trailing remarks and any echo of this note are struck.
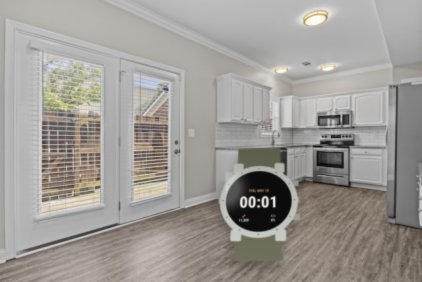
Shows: 0:01
